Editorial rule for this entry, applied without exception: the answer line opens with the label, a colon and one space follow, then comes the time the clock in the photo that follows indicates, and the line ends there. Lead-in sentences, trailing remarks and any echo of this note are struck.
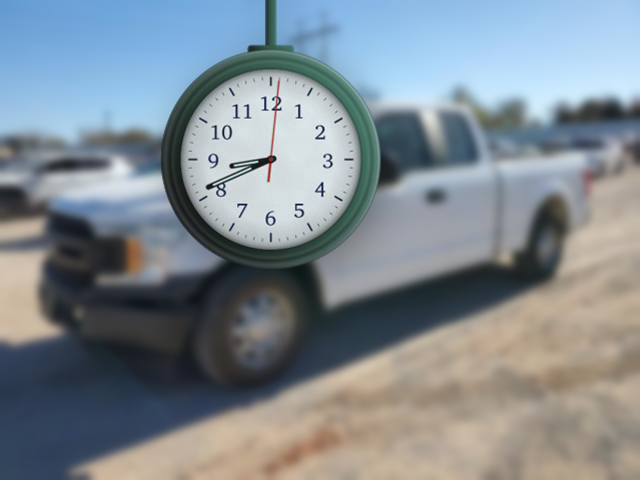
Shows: 8:41:01
